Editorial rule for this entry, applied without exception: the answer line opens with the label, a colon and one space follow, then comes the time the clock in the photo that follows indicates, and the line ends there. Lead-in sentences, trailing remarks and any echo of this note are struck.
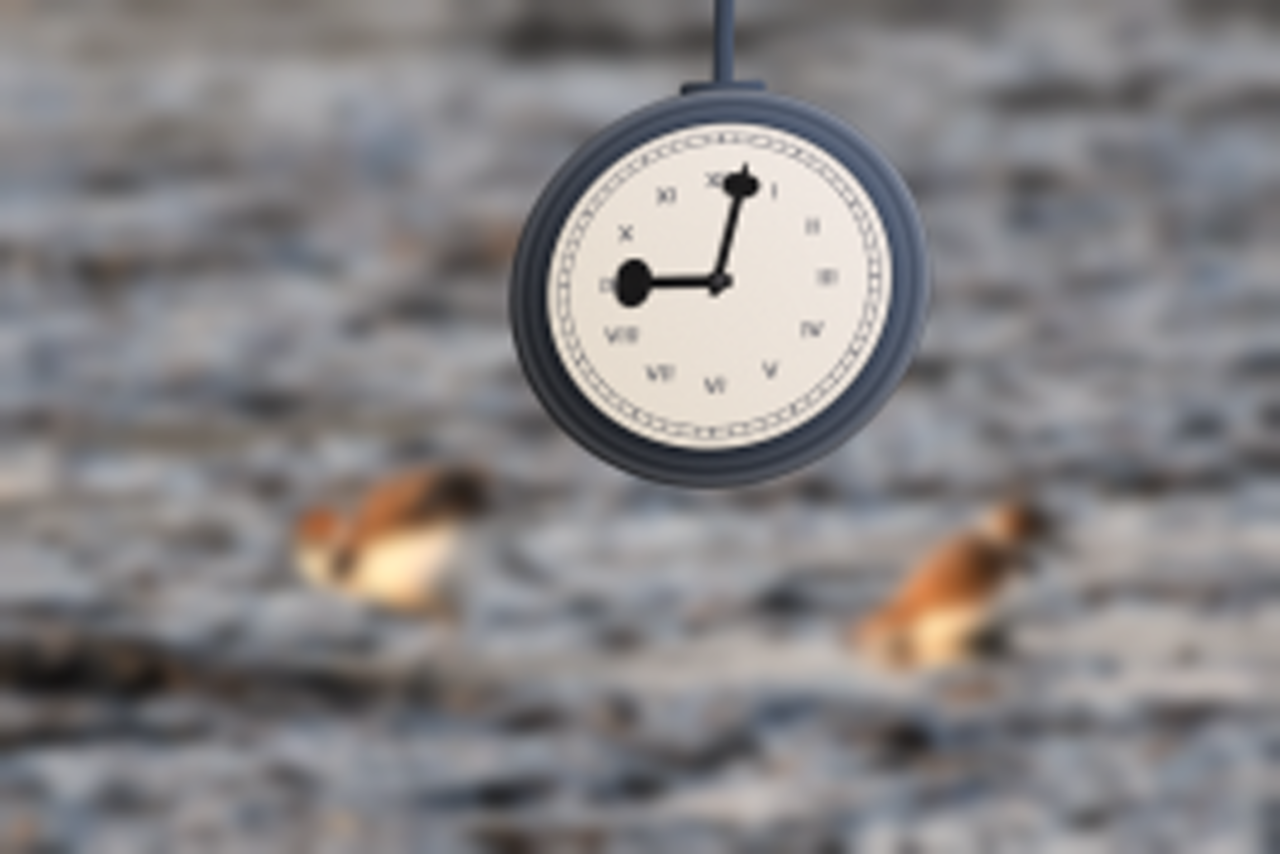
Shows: 9:02
